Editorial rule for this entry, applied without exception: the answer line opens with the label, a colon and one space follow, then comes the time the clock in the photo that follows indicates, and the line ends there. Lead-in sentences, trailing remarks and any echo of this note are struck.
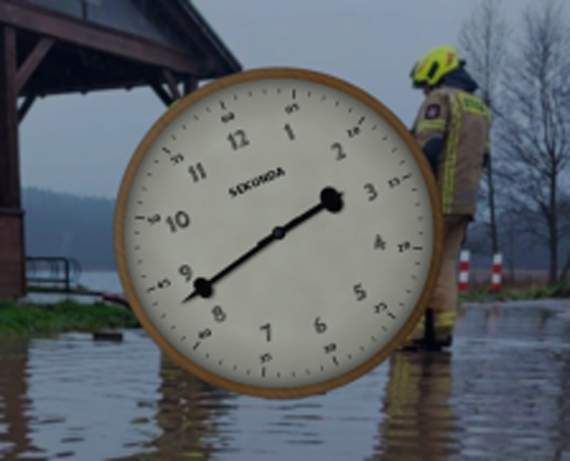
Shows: 2:43
